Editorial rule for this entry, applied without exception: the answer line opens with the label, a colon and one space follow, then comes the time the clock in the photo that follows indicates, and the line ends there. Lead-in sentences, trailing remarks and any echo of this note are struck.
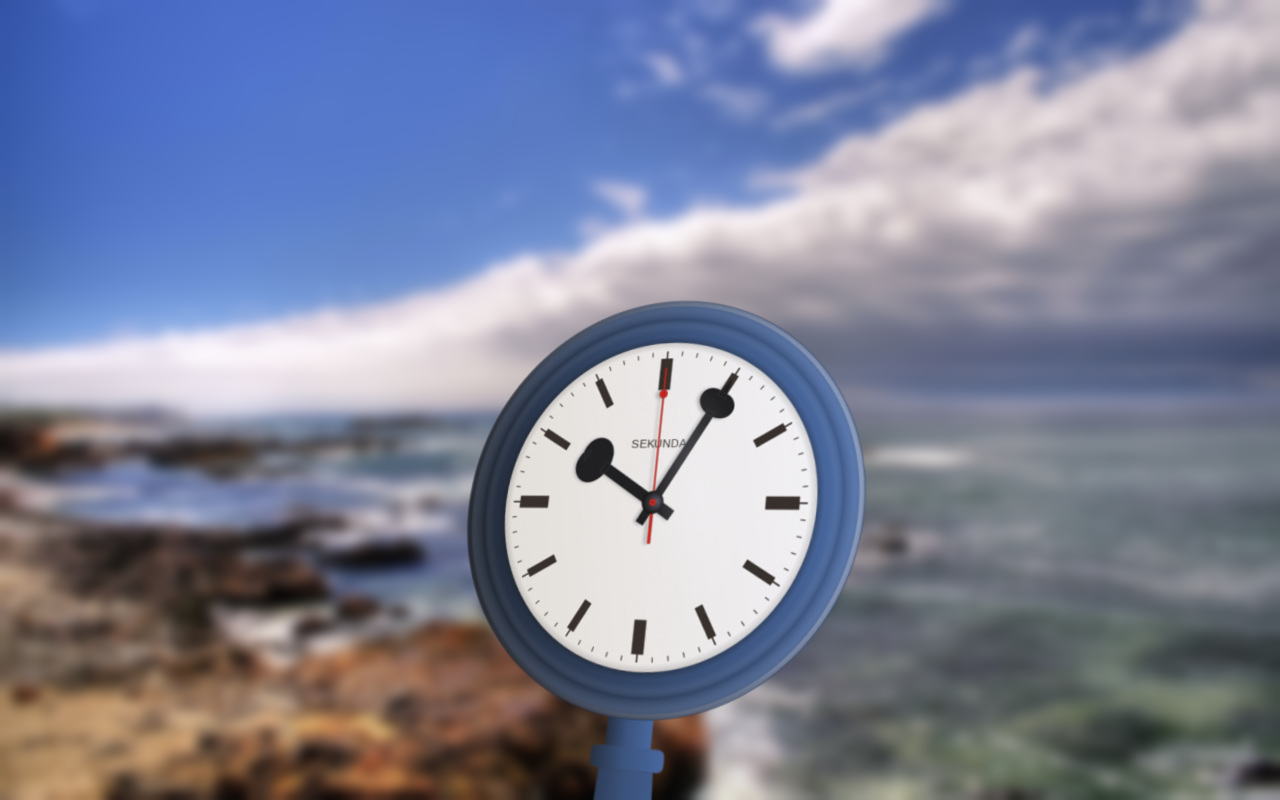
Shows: 10:05:00
